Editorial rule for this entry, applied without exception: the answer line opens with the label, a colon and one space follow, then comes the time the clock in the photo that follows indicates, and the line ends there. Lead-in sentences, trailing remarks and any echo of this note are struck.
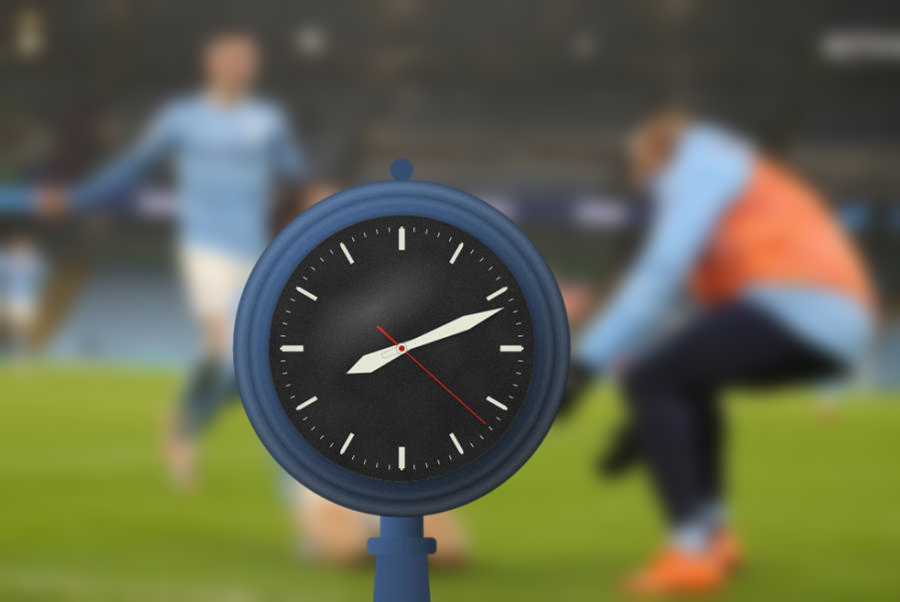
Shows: 8:11:22
